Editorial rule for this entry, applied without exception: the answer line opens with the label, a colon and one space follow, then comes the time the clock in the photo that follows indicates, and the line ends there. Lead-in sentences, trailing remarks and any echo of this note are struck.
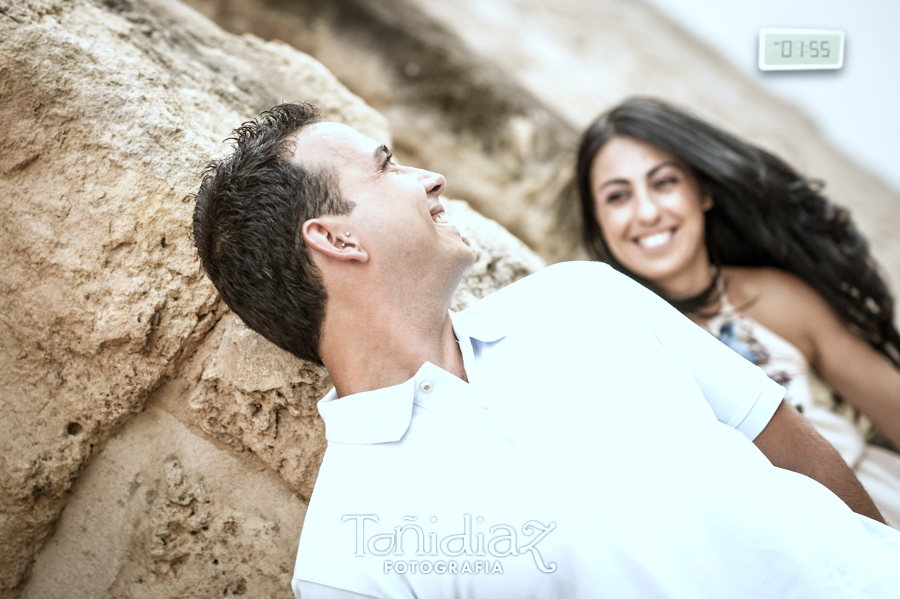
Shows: 1:55
